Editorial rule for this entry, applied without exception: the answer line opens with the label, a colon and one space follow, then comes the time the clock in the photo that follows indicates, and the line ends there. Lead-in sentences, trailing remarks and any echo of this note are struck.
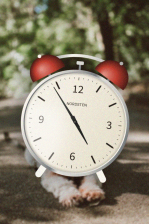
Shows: 4:54
